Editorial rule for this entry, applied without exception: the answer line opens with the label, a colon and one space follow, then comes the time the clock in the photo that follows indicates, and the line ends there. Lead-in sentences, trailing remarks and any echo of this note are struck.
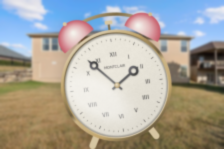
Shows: 1:53
